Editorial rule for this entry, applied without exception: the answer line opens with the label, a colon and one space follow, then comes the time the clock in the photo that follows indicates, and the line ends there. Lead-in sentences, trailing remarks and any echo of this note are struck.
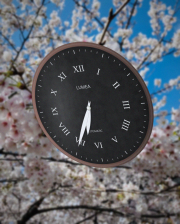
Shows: 6:35
